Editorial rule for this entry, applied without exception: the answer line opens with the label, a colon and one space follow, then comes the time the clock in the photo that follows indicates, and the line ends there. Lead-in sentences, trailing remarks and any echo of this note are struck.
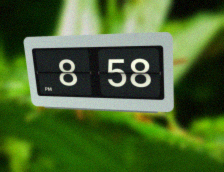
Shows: 8:58
